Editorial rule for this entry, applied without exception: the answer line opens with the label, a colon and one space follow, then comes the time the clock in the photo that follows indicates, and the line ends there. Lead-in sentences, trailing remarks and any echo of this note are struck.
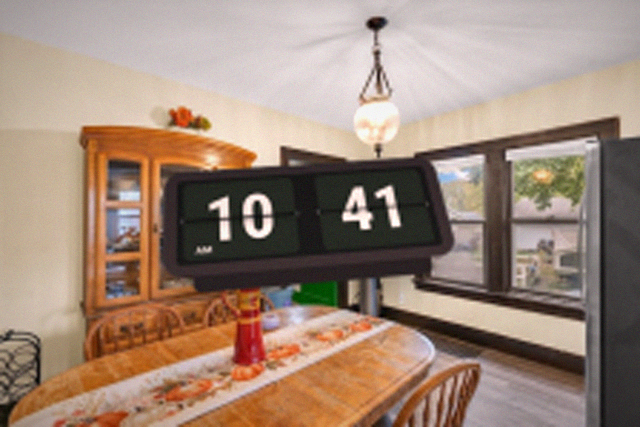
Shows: 10:41
